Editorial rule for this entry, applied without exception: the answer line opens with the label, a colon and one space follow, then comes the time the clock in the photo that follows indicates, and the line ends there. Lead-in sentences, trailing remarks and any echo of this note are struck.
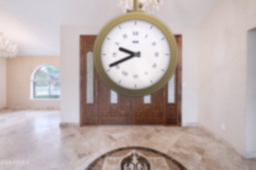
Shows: 9:41
